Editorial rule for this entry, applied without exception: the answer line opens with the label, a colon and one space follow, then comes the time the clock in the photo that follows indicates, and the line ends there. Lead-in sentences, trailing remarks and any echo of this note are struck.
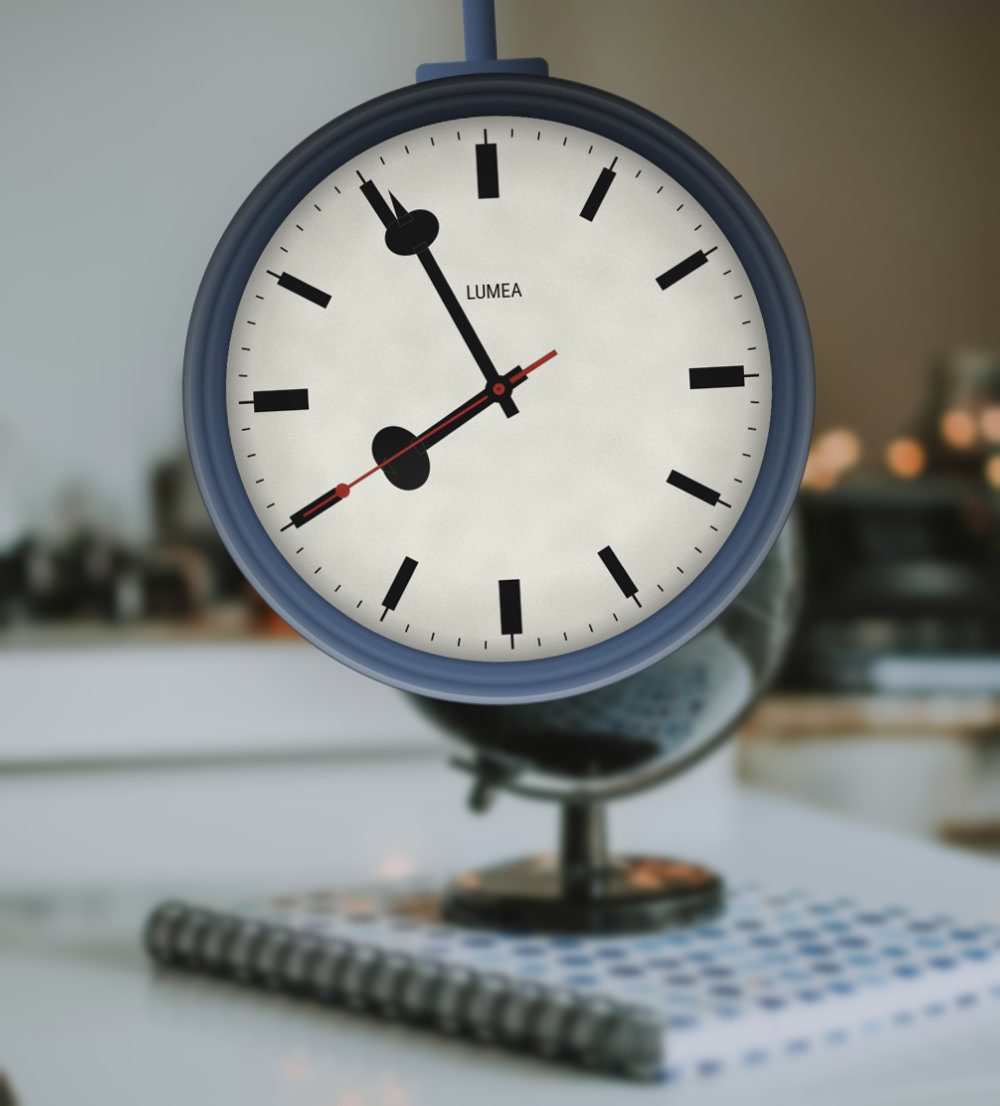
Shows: 7:55:40
